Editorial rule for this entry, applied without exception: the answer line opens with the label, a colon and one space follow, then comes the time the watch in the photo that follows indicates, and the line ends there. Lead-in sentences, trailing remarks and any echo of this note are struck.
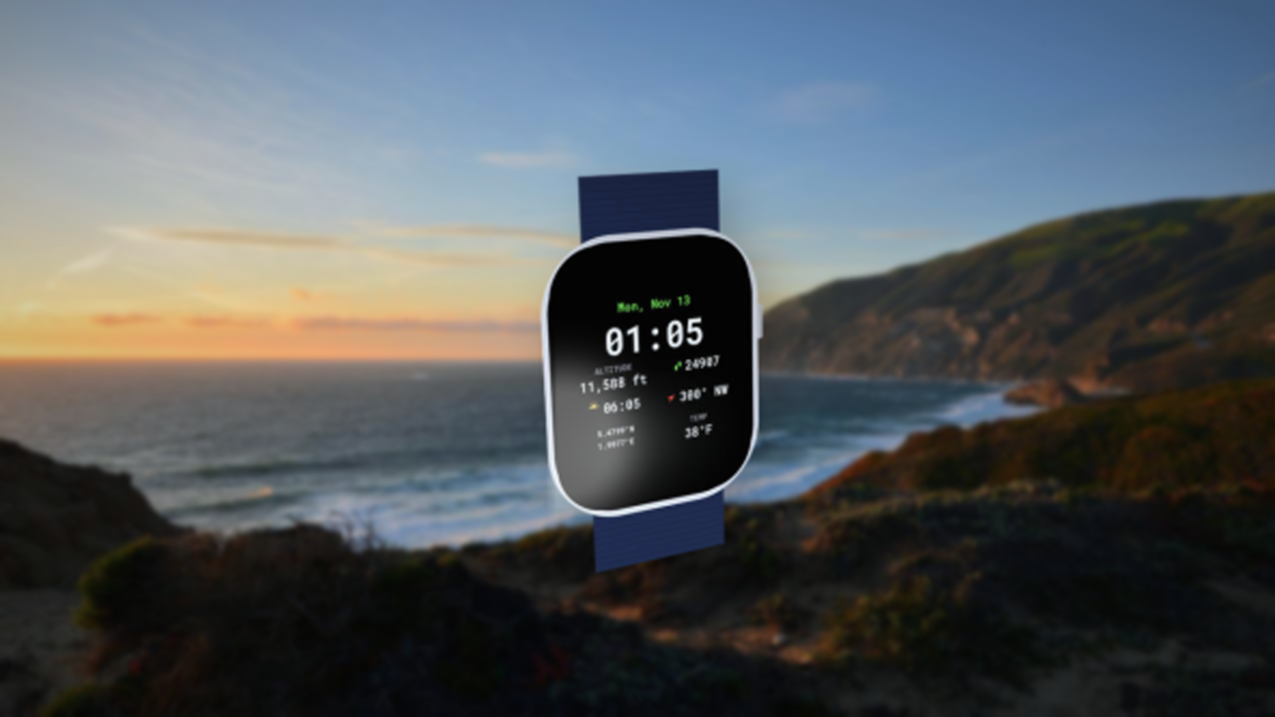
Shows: 1:05
